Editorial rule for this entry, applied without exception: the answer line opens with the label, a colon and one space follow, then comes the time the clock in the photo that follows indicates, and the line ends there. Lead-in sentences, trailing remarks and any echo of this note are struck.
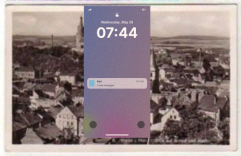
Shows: 7:44
